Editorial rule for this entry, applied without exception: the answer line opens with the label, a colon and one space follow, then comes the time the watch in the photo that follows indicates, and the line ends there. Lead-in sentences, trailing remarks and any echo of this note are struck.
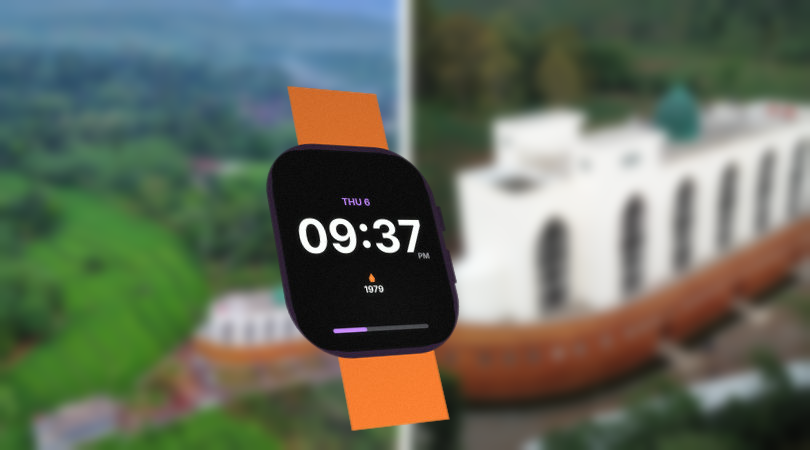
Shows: 9:37
